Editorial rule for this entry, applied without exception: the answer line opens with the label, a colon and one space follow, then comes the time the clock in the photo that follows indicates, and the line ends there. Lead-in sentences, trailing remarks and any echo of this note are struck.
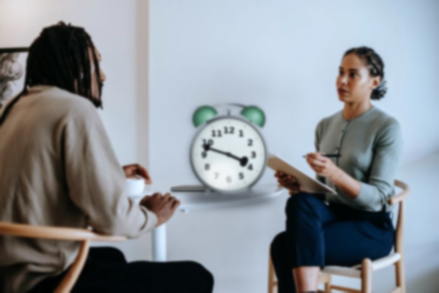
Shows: 3:48
